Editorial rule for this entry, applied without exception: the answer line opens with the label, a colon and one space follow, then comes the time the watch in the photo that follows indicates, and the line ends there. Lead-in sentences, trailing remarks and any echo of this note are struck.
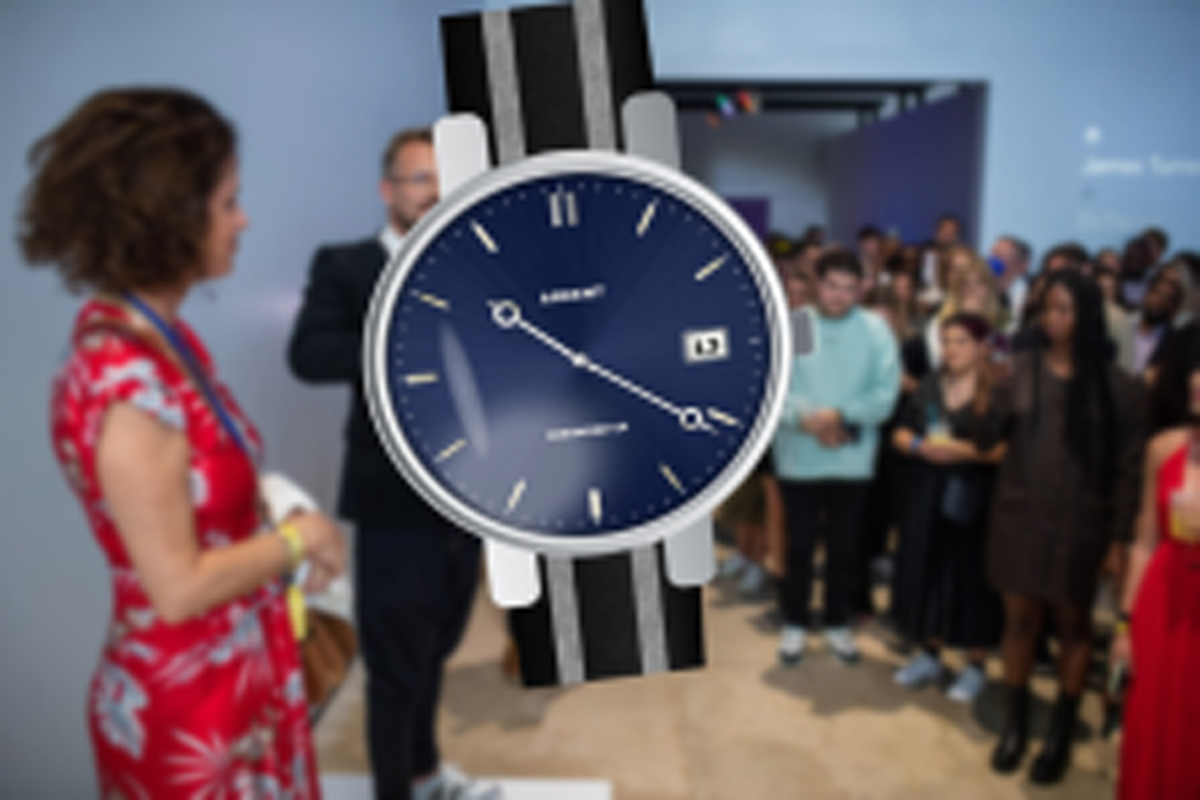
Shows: 10:21
